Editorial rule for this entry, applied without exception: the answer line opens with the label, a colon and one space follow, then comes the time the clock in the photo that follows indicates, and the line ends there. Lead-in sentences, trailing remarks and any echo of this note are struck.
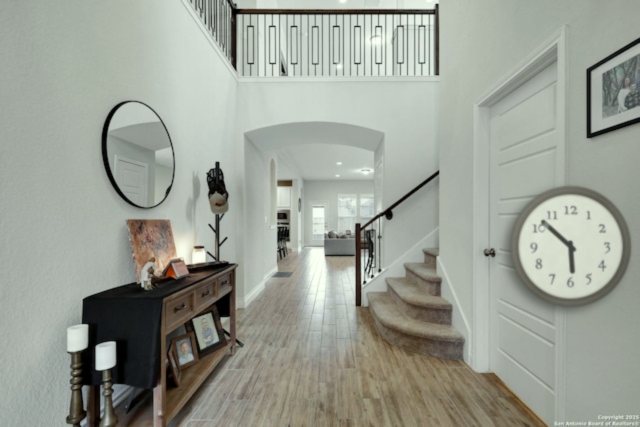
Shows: 5:52
